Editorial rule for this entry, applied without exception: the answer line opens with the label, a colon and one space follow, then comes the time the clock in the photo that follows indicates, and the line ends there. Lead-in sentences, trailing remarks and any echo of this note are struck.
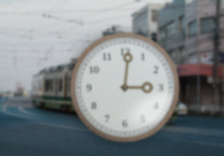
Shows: 3:01
